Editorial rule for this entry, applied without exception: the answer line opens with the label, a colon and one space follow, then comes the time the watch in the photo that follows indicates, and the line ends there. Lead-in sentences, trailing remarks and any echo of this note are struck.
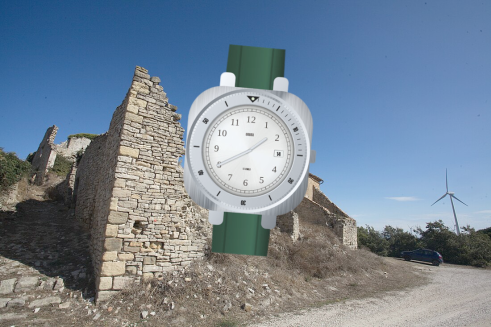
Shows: 1:40
